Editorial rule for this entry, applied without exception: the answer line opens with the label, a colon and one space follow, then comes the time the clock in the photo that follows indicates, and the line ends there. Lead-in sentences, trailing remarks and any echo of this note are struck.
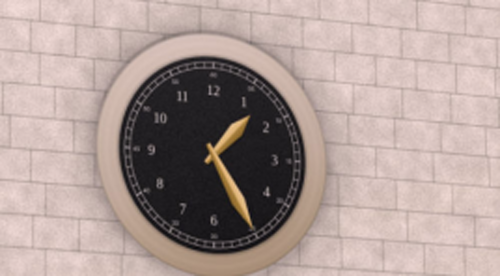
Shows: 1:25
